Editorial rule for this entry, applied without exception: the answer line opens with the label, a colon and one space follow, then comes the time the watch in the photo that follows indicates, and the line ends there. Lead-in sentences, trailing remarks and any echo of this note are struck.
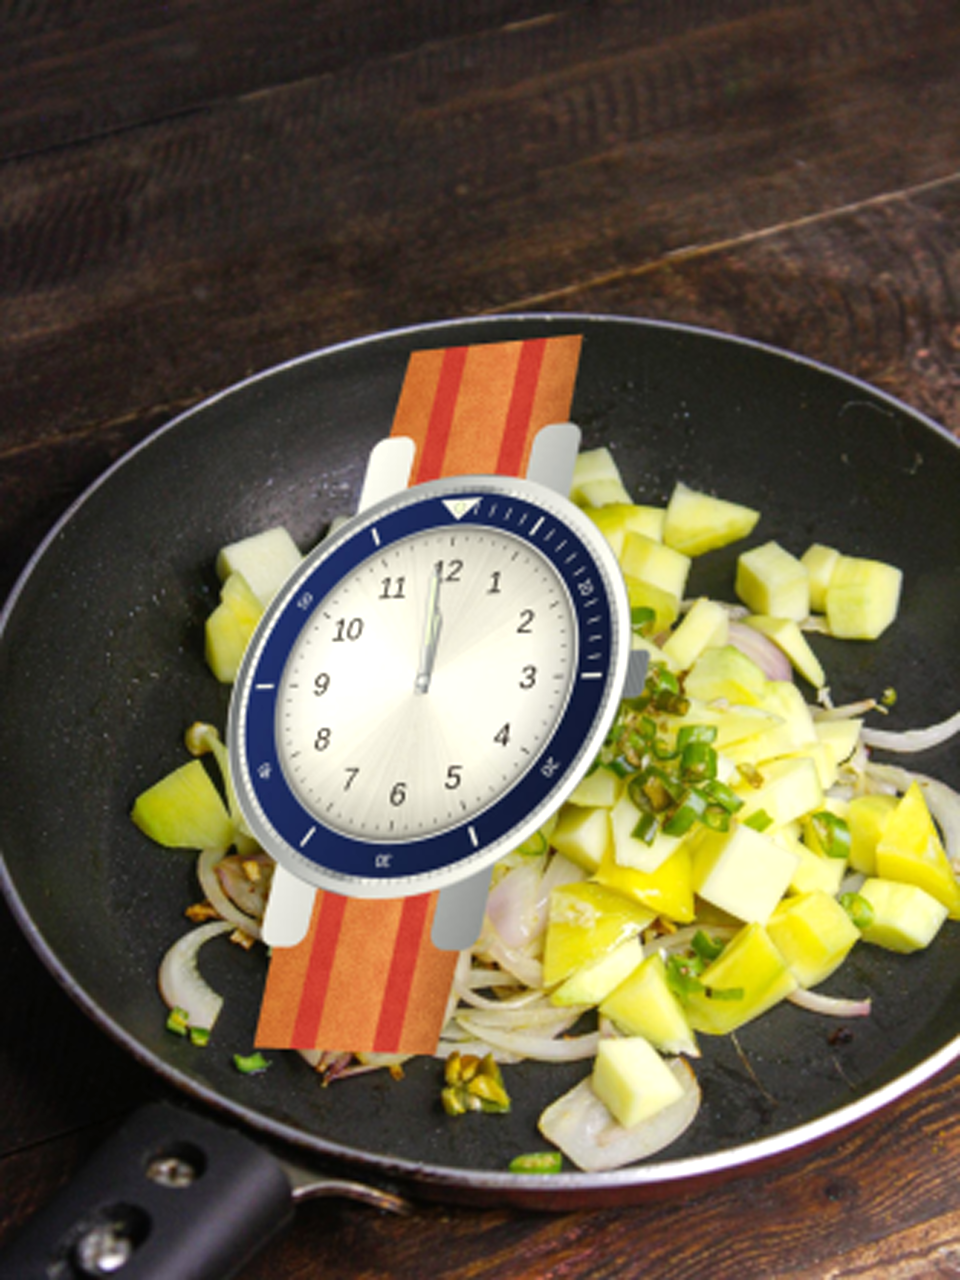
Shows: 11:59
